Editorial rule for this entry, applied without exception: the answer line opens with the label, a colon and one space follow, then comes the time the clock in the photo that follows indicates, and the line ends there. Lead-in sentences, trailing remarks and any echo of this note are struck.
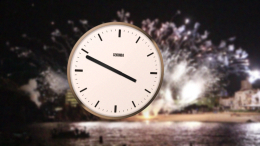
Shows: 3:49
